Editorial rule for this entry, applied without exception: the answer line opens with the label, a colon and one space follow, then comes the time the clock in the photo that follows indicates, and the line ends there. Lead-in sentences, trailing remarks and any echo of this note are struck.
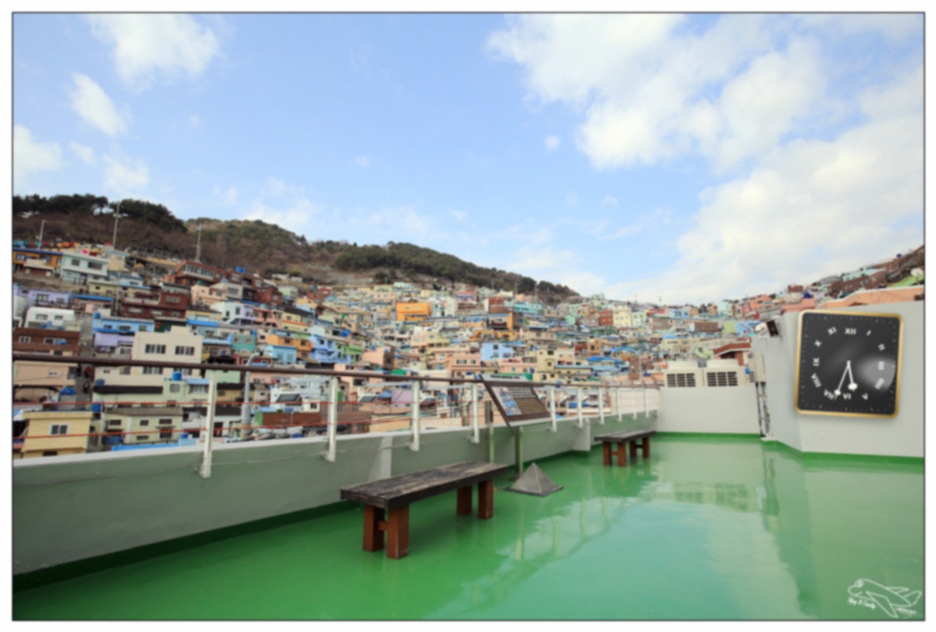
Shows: 5:33
